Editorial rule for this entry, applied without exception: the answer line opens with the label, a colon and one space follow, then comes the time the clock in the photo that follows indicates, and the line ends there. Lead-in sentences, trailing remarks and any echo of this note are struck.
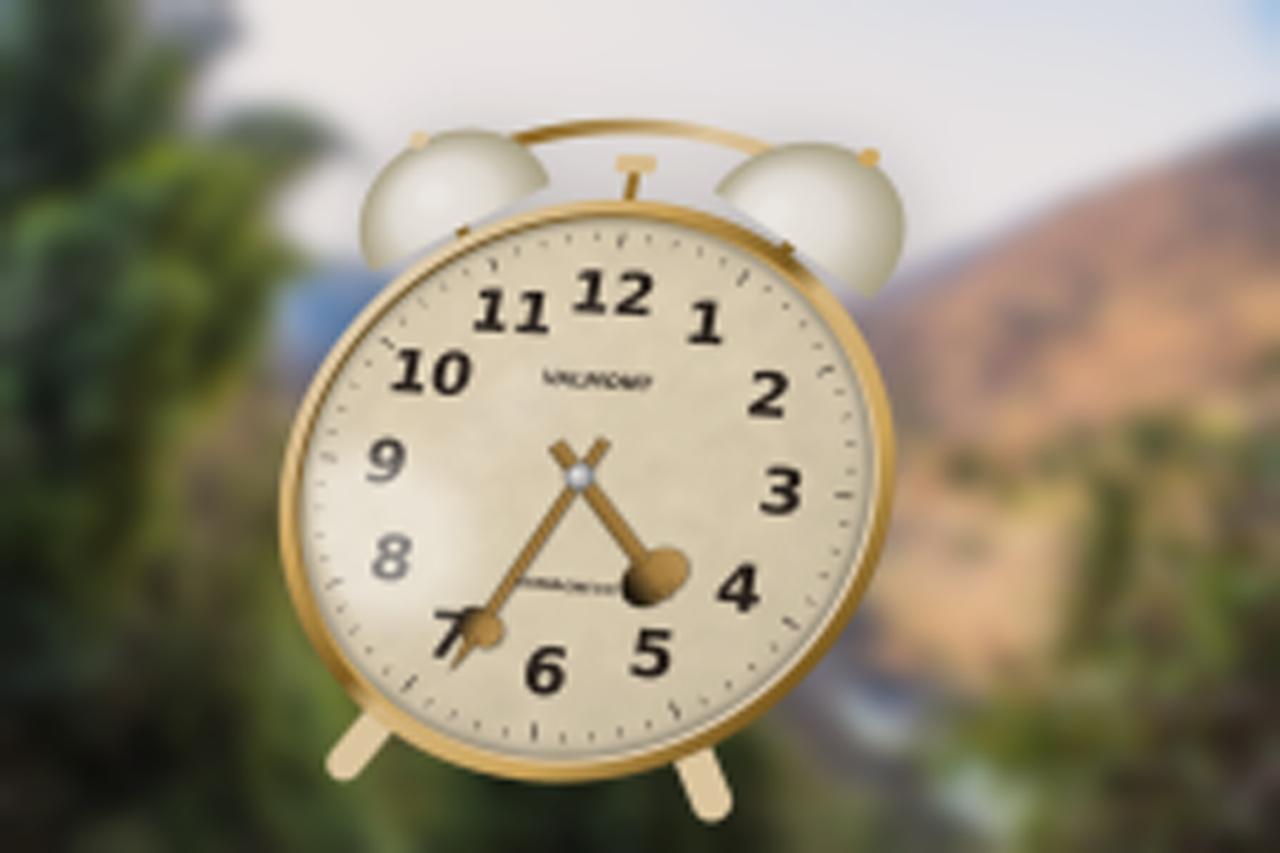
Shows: 4:34
